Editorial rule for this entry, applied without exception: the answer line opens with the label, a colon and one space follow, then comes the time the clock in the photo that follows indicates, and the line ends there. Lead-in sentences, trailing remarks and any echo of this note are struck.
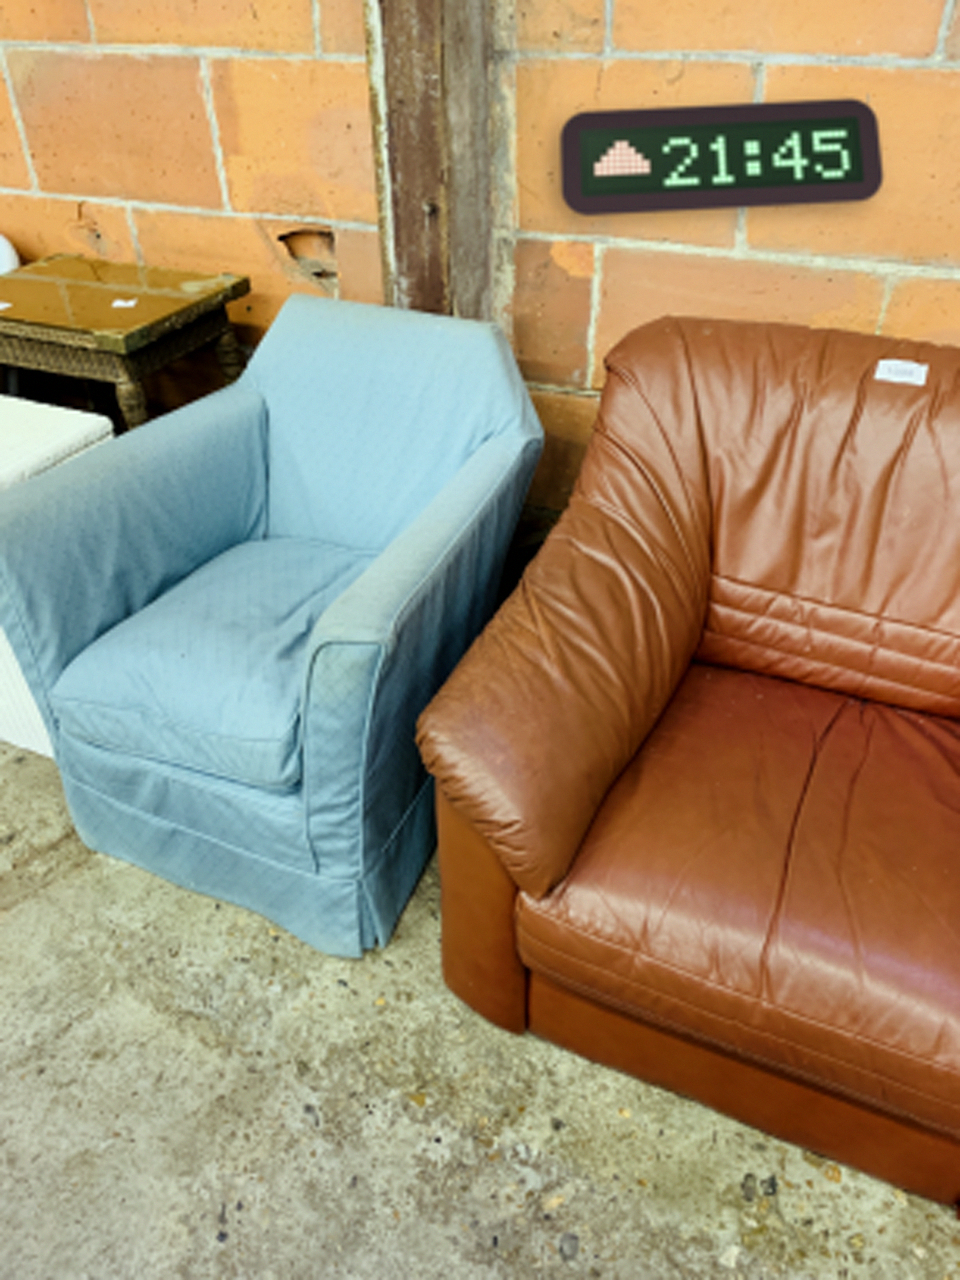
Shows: 21:45
